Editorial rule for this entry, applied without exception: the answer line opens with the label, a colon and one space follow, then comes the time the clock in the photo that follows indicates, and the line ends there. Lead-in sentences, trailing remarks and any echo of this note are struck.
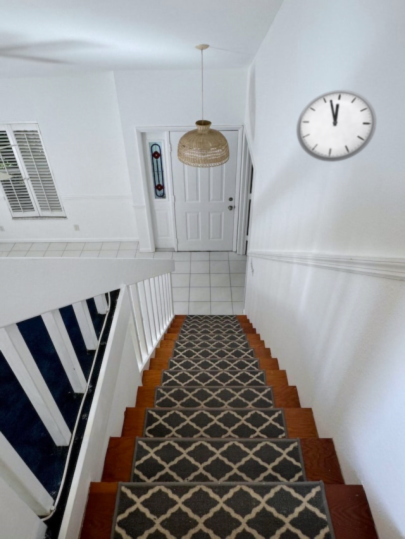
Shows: 11:57
